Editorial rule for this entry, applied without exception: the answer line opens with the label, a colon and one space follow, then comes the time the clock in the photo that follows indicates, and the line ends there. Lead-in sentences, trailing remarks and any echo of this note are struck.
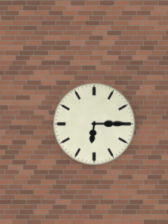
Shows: 6:15
